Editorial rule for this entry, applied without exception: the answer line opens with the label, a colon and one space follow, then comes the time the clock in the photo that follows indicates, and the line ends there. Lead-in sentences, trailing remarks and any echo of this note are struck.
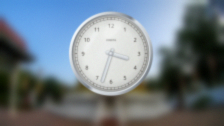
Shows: 3:33
